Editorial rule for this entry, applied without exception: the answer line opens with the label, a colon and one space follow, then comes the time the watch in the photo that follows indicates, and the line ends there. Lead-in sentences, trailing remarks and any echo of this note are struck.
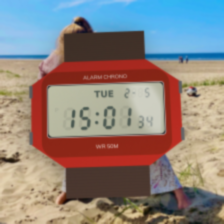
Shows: 15:01:34
